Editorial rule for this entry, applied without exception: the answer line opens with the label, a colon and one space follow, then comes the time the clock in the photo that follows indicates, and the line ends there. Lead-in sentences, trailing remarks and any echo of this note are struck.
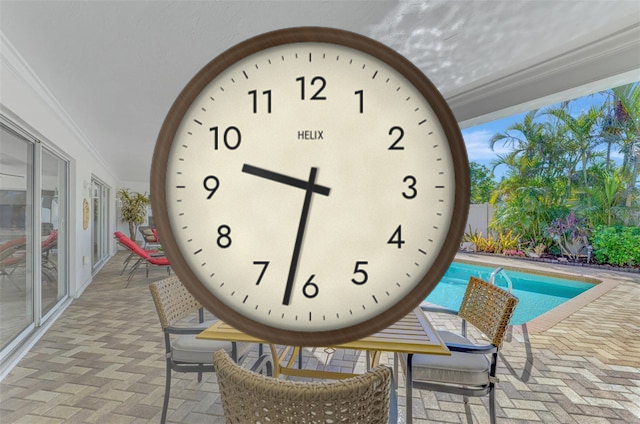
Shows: 9:32
